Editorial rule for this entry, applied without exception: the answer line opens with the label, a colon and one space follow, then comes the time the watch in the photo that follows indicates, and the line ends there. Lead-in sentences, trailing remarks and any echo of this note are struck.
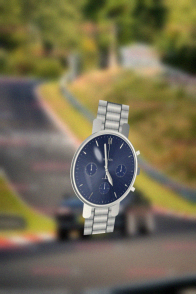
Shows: 4:58
